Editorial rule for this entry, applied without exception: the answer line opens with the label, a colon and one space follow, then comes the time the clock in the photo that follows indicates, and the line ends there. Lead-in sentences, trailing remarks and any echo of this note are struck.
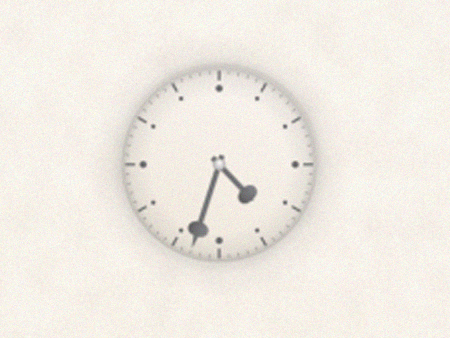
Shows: 4:33
